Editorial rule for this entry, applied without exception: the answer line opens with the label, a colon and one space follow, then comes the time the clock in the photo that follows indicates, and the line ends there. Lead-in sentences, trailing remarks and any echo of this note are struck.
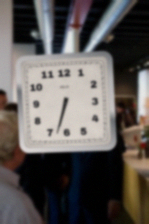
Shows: 6:33
